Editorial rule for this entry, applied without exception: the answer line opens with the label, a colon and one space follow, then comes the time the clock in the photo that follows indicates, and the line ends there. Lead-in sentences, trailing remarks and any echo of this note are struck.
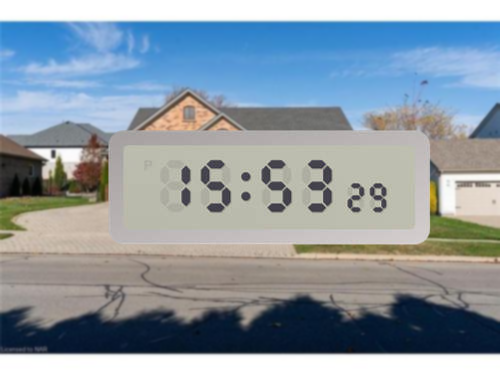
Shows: 15:53:29
